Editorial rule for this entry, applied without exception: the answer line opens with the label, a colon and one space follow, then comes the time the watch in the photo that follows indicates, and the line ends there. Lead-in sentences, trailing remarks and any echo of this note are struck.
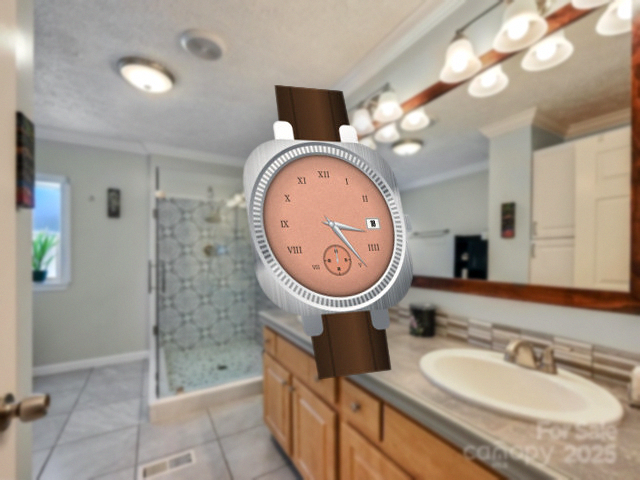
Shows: 3:24
